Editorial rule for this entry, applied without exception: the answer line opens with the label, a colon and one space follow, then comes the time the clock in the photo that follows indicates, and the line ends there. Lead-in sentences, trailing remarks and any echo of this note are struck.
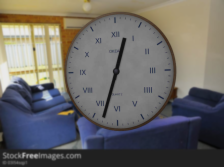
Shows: 12:33
